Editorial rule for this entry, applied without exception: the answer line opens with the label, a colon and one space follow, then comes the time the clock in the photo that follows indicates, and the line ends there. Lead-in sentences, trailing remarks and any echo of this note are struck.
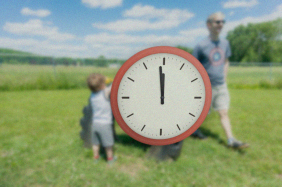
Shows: 11:59
